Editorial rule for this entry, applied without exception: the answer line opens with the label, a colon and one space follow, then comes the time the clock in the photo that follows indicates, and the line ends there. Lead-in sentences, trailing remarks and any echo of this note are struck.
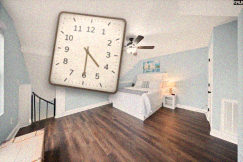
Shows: 4:30
